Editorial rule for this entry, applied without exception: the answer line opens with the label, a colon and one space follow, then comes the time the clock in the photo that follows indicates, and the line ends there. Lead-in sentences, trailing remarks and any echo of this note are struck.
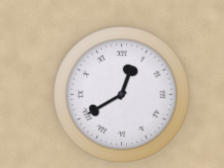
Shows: 12:40
